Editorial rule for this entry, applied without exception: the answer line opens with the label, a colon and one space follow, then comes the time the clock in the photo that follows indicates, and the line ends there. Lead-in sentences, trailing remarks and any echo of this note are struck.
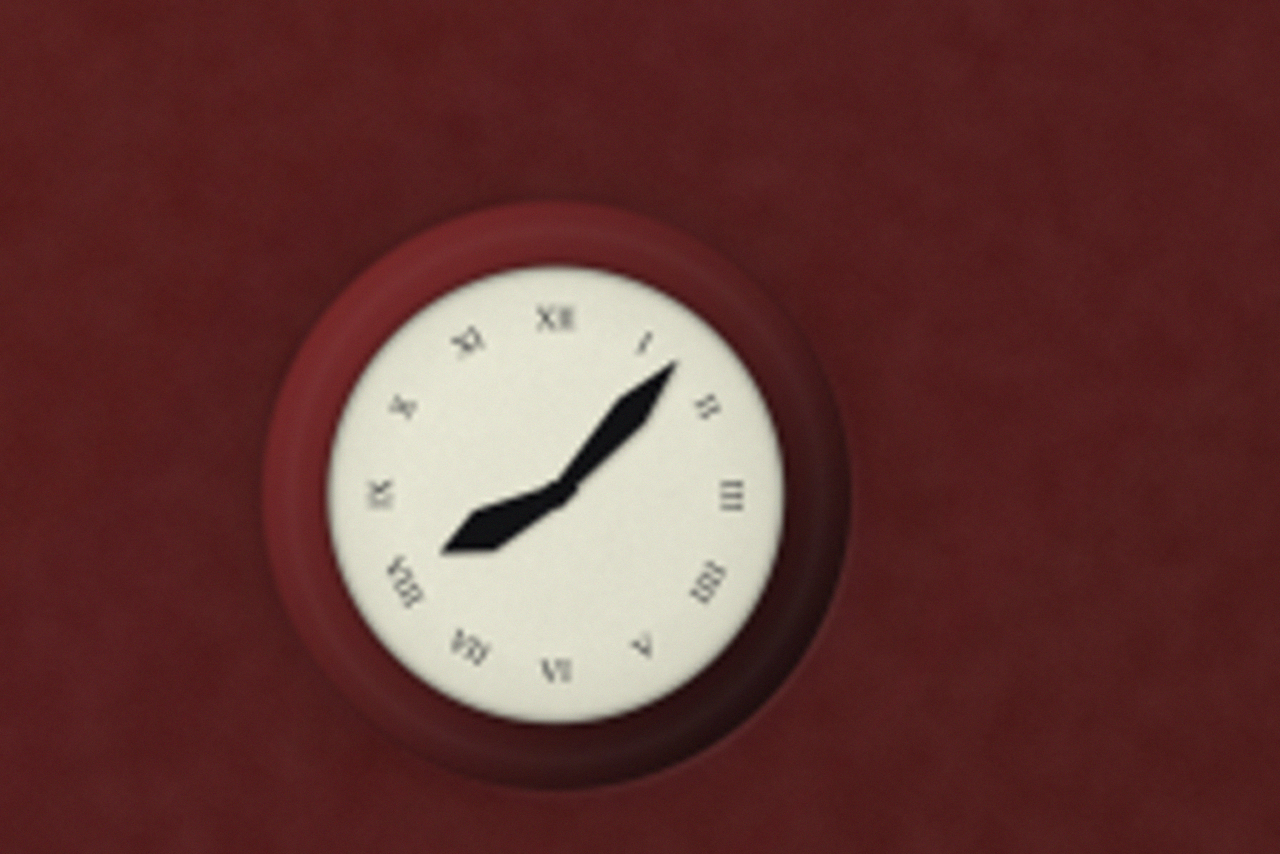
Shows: 8:07
